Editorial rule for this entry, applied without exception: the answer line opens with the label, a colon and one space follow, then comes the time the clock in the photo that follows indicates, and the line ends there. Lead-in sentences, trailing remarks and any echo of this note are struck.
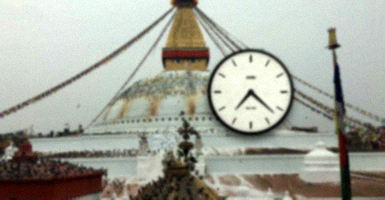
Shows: 7:22
